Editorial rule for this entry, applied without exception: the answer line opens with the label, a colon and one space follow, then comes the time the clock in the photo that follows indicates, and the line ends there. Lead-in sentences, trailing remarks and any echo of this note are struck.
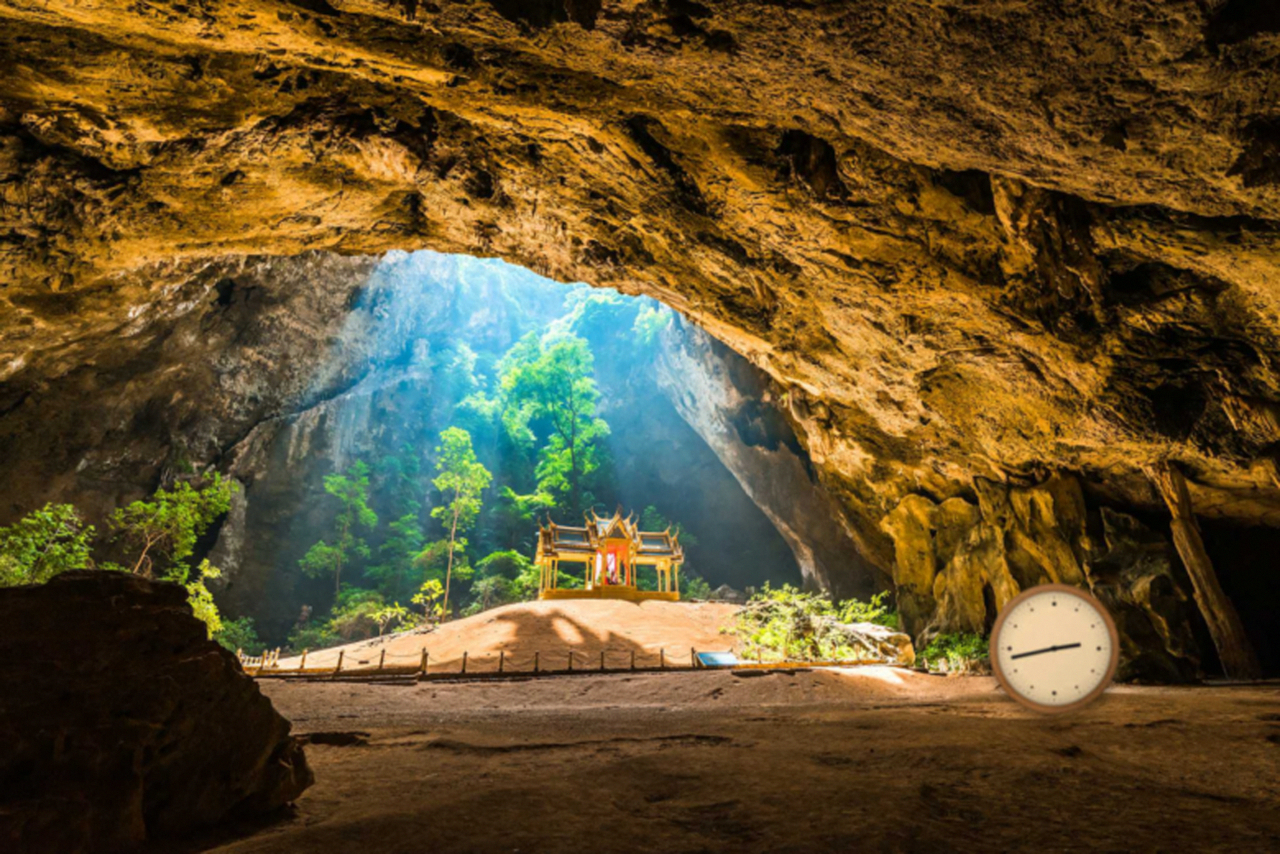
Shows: 2:43
